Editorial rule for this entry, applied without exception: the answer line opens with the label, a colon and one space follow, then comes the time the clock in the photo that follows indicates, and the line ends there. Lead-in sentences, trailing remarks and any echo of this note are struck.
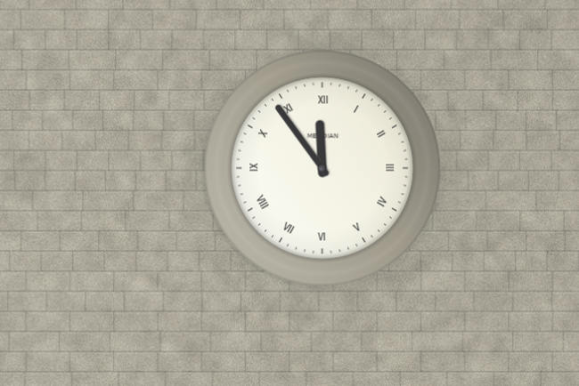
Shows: 11:54
